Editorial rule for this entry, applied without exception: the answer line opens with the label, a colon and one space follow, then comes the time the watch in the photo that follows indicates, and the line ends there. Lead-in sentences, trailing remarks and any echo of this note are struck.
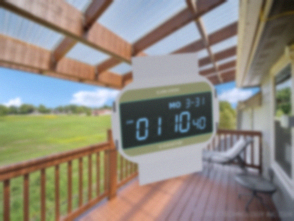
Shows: 1:10
